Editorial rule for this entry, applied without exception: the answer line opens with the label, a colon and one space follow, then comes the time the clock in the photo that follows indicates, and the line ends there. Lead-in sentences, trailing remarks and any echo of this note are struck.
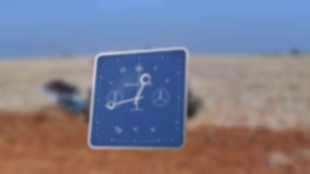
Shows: 12:43
